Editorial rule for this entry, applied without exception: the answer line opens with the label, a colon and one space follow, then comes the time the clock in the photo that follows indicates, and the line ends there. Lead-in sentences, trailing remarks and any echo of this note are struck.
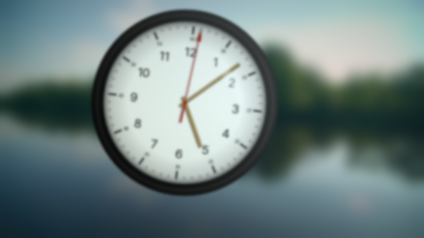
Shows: 5:08:01
